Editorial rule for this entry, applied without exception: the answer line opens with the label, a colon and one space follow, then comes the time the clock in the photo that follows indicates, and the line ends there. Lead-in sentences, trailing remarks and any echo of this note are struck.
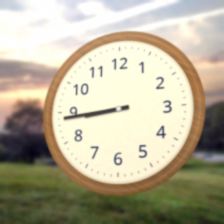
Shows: 8:44
